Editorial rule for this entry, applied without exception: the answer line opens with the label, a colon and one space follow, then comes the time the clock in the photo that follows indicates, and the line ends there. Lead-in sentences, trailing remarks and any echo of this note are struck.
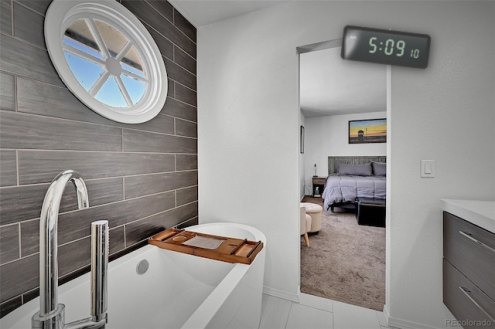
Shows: 5:09:10
